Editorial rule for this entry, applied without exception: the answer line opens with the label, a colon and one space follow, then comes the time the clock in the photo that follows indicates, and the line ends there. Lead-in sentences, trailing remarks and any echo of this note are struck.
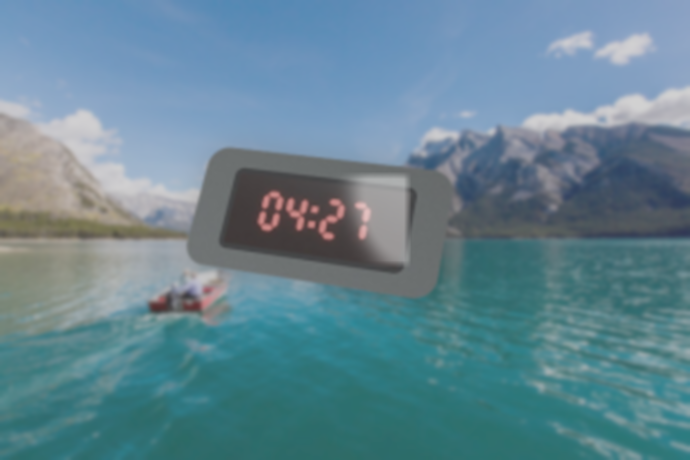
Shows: 4:27
